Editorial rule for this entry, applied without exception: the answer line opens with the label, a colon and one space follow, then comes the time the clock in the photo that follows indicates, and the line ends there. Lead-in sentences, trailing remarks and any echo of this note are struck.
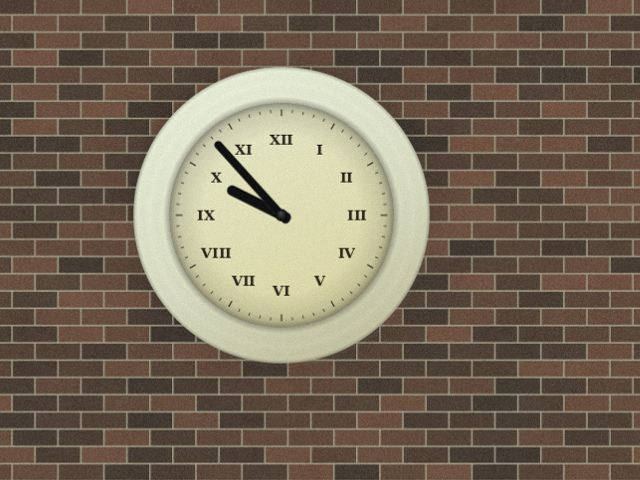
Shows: 9:53
